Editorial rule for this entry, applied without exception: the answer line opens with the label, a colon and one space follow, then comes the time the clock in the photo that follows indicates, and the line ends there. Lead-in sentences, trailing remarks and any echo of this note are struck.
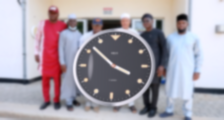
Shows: 3:52
